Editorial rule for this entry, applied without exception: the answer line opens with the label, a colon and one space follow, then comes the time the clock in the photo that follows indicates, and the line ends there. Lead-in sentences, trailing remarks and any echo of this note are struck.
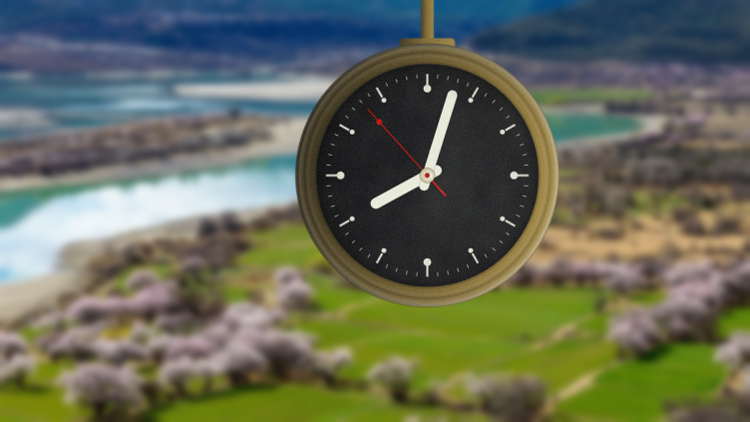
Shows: 8:02:53
